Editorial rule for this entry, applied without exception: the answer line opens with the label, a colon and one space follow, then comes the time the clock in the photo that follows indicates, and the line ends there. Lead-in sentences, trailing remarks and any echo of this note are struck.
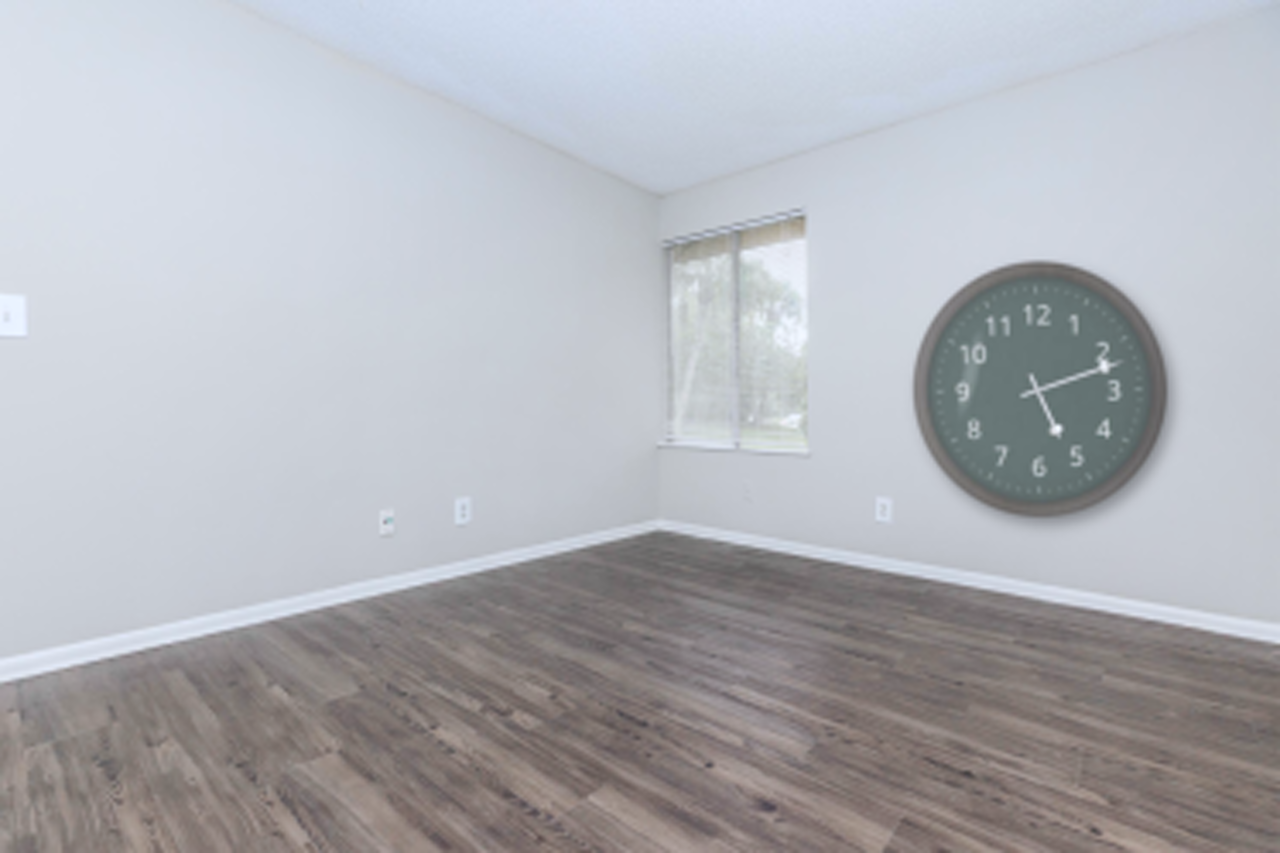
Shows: 5:12
